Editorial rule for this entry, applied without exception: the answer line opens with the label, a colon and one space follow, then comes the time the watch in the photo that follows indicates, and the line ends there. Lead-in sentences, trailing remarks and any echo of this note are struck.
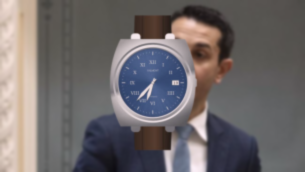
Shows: 6:37
